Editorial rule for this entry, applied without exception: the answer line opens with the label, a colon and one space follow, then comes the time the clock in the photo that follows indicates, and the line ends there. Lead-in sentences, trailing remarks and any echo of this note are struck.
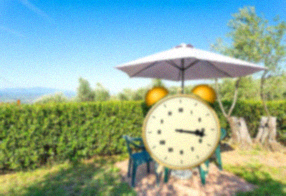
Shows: 3:17
